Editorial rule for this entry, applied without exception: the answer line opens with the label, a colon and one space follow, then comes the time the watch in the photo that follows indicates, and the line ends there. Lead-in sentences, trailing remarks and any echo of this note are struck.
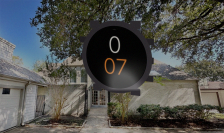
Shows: 0:07
